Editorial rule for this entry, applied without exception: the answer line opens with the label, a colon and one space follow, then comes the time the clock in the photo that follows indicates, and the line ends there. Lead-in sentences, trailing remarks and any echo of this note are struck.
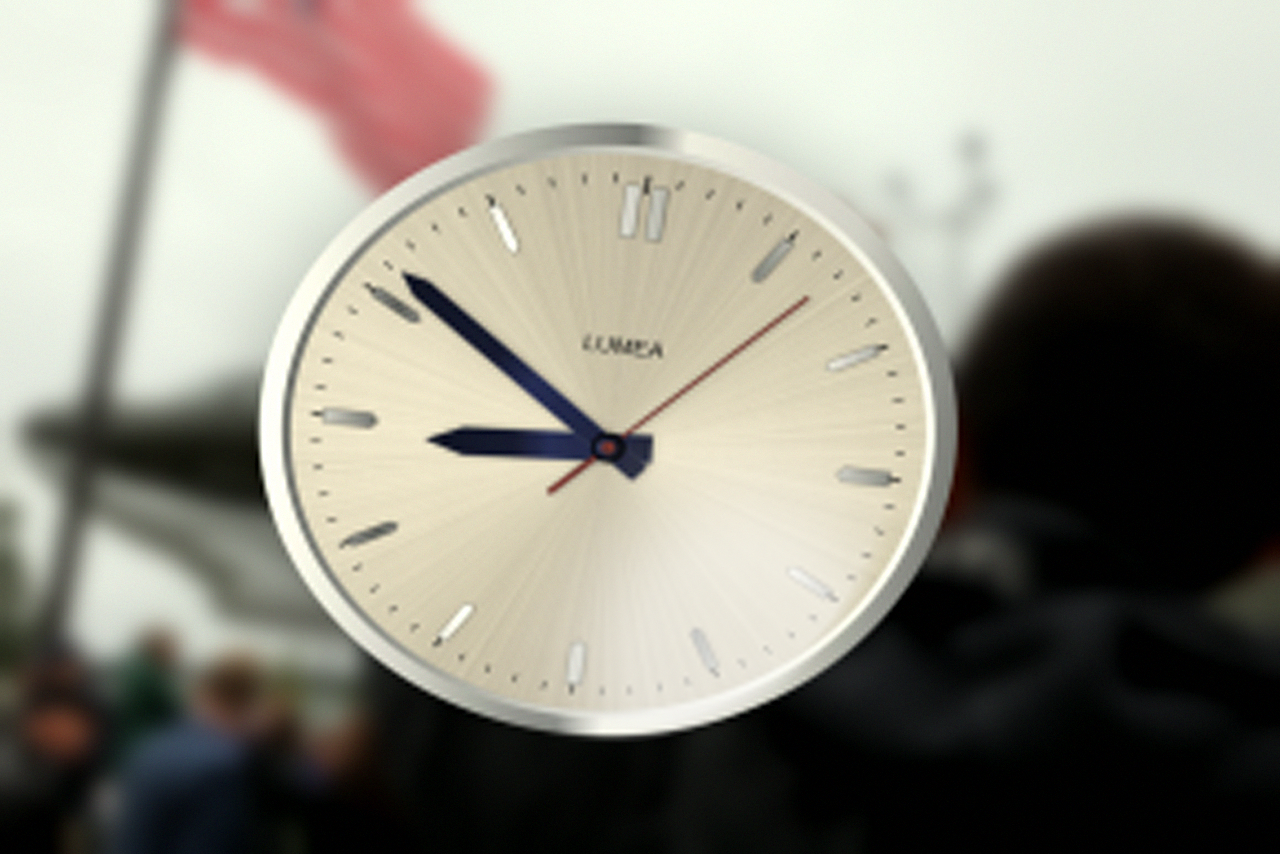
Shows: 8:51:07
